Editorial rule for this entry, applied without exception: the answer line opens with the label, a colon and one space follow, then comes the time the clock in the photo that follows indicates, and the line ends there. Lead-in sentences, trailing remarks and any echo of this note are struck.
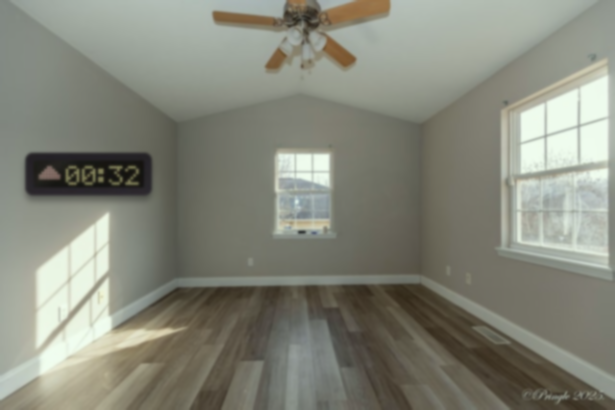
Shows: 0:32
